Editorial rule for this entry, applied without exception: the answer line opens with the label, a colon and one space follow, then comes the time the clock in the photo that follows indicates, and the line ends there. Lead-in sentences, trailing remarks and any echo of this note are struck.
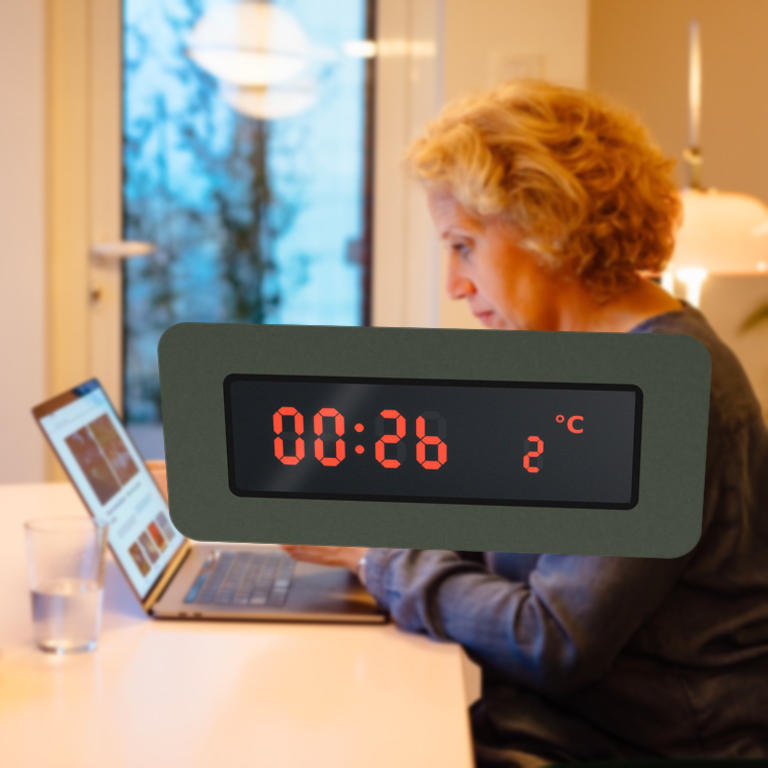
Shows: 0:26
